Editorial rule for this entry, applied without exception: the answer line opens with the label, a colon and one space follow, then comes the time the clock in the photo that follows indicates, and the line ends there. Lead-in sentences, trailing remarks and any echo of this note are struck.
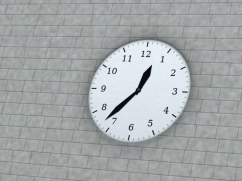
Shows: 12:37
